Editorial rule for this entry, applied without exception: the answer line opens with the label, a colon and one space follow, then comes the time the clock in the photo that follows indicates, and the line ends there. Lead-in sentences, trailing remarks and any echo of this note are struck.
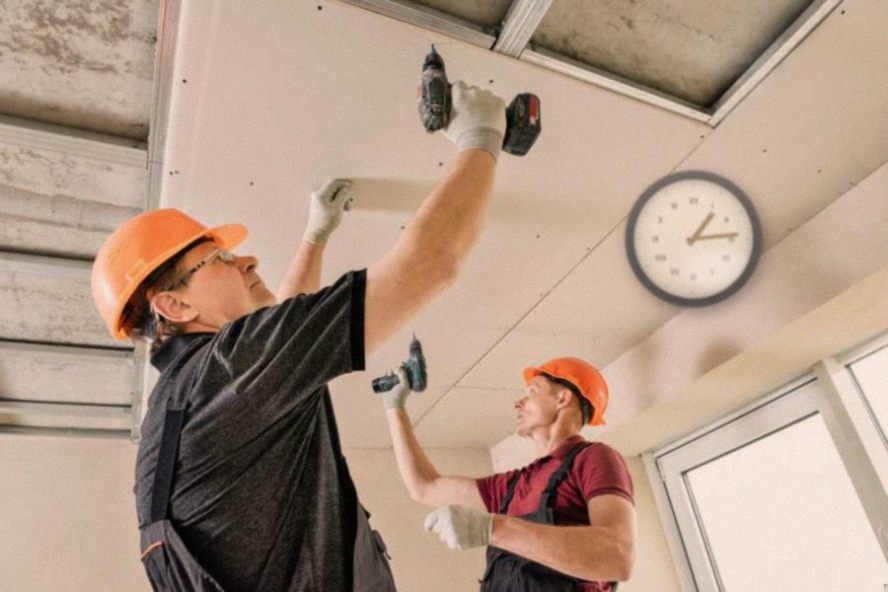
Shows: 1:14
